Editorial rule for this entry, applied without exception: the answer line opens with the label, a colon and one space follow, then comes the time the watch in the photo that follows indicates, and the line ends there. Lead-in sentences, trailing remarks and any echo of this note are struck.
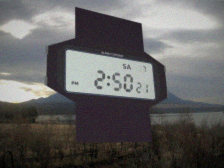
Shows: 2:50:21
